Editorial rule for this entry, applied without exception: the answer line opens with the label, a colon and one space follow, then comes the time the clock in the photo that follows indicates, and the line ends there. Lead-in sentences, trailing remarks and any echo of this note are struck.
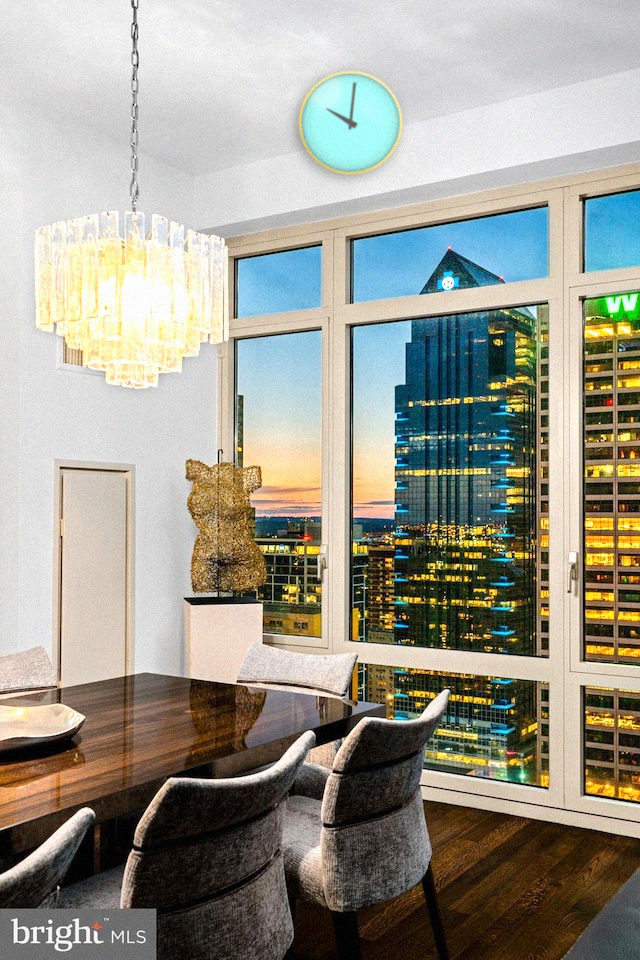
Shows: 10:01
